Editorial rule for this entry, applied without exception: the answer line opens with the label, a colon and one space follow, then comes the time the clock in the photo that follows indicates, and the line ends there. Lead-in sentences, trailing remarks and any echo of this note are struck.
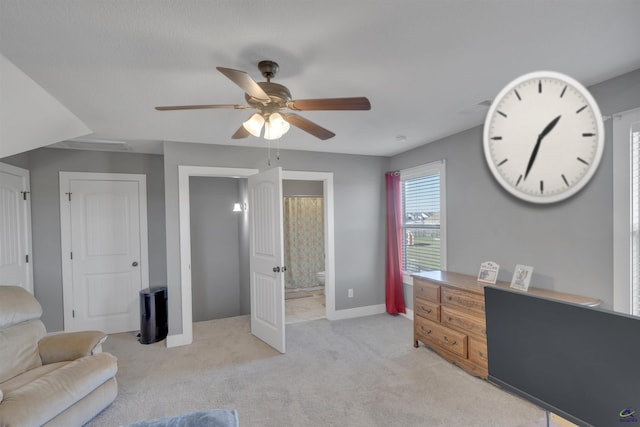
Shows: 1:34
